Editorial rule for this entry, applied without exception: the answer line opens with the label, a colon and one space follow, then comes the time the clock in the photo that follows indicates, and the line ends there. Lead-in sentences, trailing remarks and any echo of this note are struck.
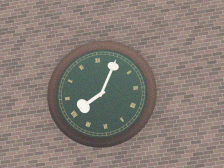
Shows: 8:05
